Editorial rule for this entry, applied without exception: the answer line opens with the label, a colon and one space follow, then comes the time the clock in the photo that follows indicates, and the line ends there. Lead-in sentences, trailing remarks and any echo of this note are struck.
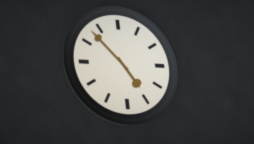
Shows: 4:53
